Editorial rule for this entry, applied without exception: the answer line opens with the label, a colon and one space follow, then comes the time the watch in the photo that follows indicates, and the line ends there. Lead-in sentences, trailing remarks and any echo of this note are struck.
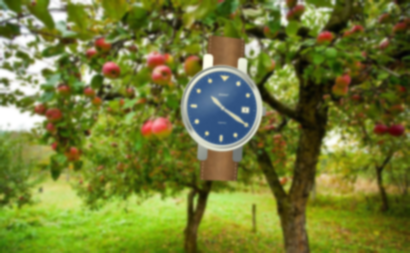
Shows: 10:20
